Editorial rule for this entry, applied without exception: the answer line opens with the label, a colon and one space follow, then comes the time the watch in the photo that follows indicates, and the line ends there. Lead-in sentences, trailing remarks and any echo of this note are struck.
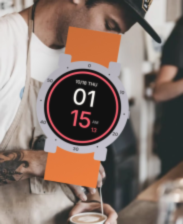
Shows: 1:15
